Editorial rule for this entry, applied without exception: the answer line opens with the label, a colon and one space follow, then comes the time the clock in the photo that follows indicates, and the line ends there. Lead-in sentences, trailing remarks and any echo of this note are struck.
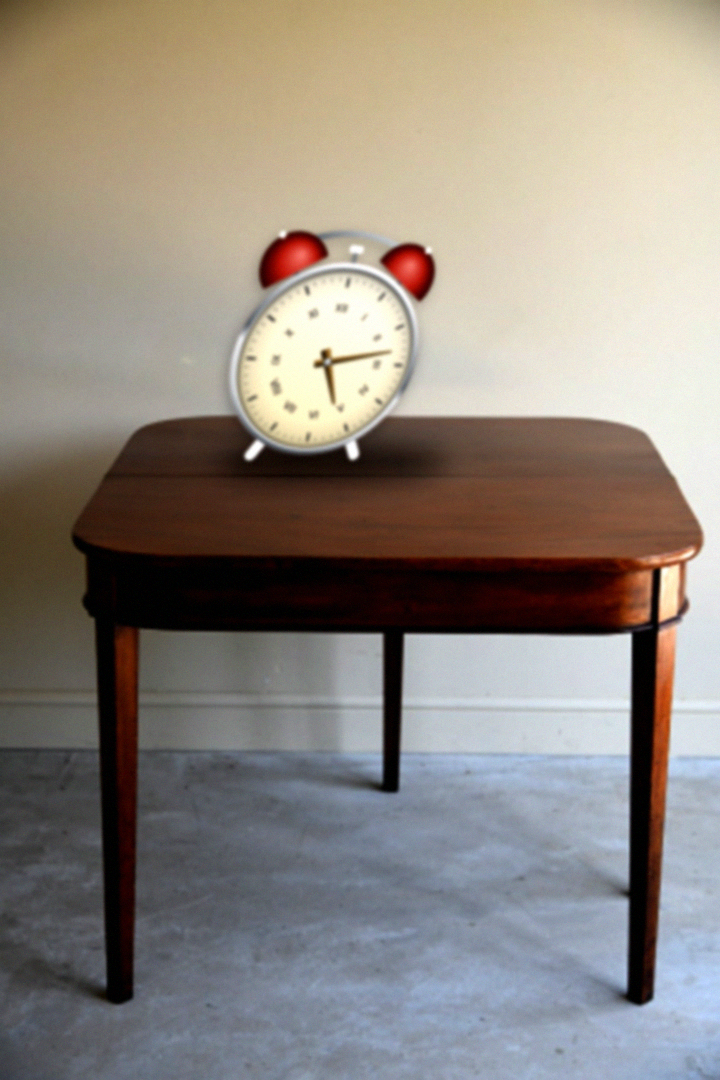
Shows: 5:13
